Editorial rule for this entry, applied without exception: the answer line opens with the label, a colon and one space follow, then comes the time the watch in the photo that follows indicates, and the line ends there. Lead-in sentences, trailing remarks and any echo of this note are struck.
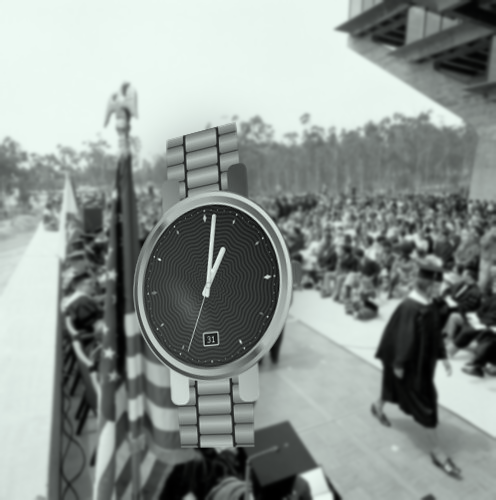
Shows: 1:01:34
